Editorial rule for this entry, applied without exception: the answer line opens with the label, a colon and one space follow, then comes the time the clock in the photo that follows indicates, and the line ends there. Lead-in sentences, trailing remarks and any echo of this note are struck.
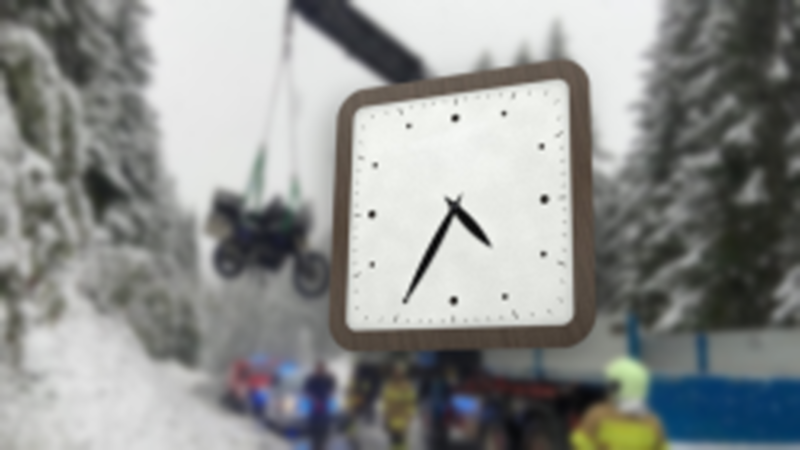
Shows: 4:35
